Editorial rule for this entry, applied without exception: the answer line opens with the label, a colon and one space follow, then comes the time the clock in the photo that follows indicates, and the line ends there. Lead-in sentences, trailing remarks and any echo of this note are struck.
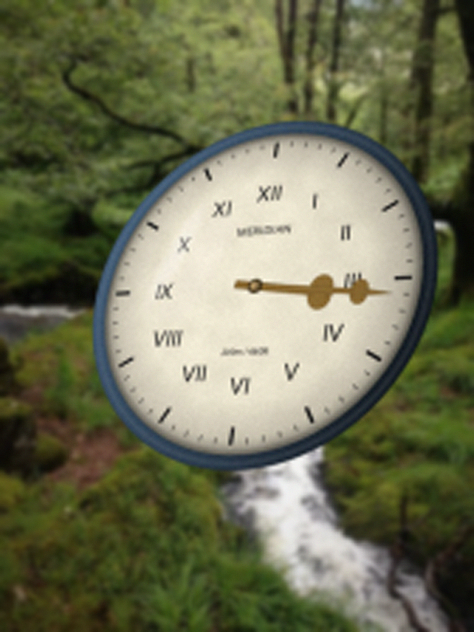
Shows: 3:16
